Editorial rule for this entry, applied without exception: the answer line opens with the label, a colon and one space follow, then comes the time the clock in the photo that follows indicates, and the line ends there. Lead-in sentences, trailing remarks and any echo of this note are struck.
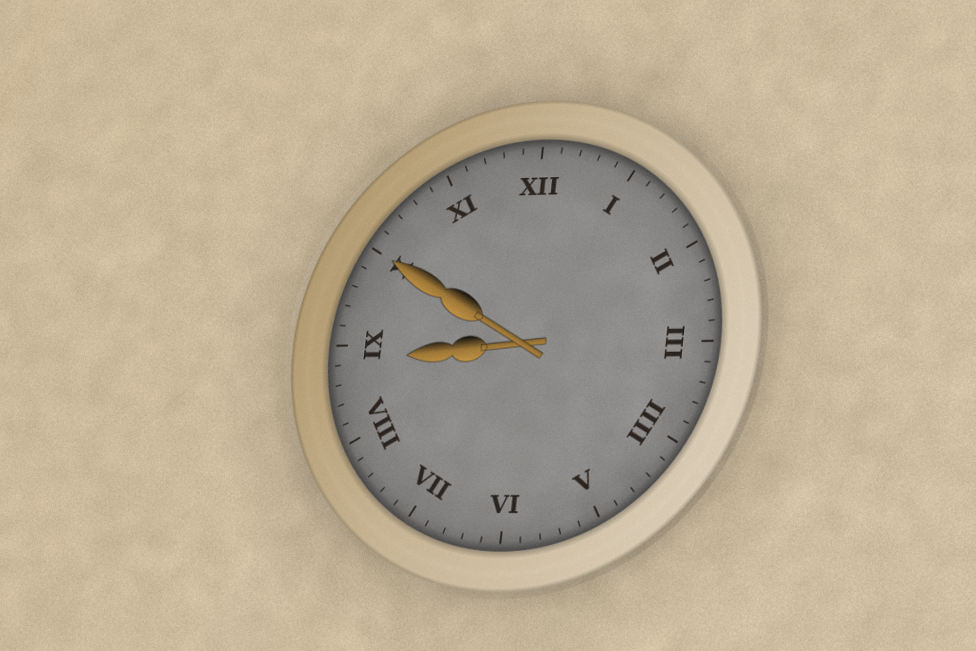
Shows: 8:50
